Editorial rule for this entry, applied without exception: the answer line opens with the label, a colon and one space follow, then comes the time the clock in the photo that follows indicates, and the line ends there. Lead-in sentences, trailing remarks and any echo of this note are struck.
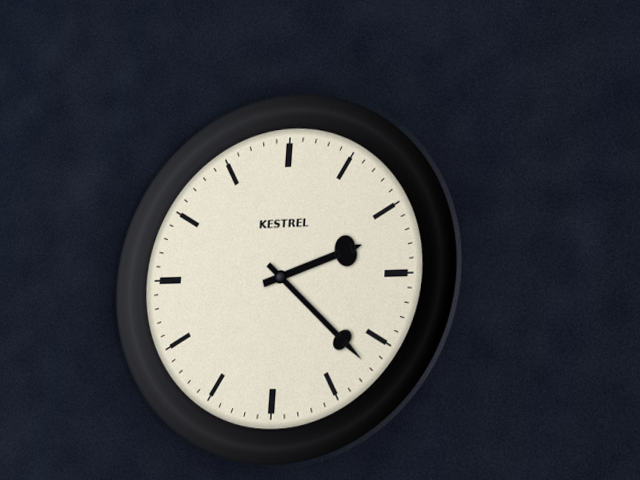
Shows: 2:22
